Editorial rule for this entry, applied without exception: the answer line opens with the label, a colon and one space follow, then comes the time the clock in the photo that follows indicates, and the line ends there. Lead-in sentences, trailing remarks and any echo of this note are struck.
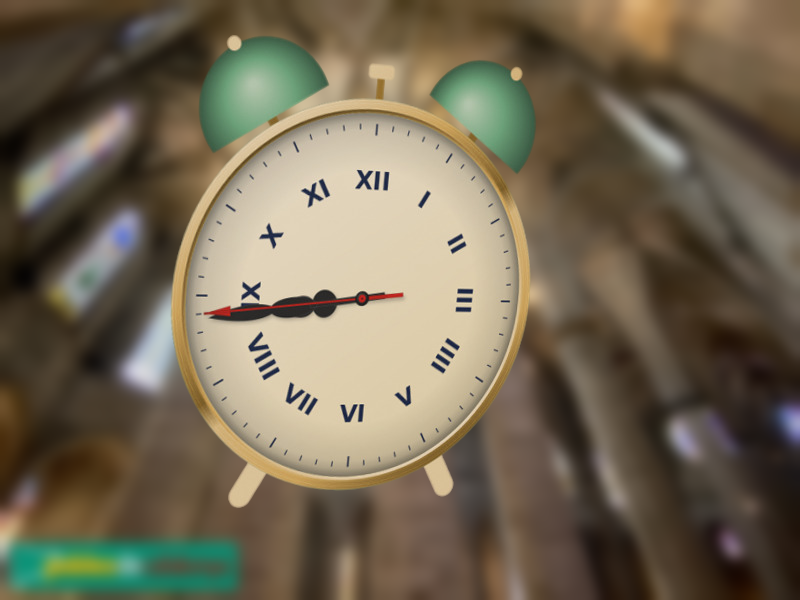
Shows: 8:43:44
